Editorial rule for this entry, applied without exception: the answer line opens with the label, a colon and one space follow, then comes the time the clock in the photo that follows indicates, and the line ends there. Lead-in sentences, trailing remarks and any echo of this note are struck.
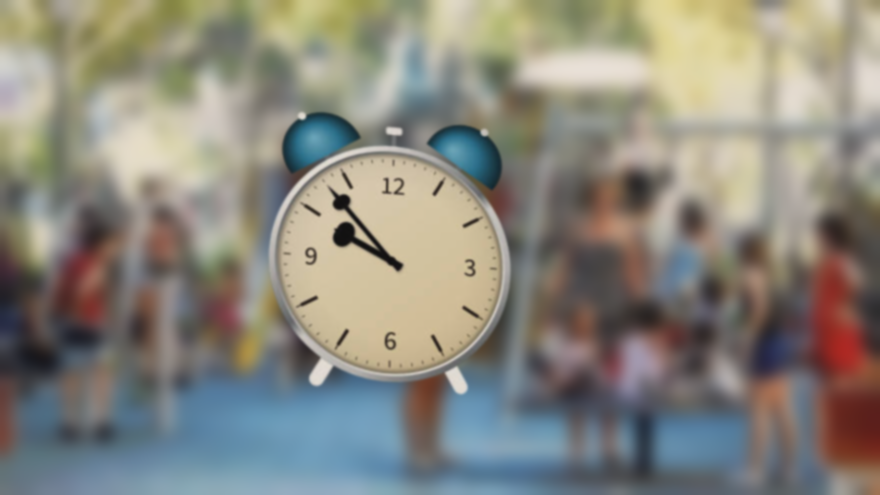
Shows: 9:53
